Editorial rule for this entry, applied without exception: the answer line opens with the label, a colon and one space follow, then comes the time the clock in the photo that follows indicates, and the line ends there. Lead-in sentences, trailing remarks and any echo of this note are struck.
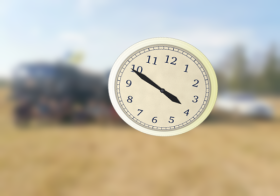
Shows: 3:49
